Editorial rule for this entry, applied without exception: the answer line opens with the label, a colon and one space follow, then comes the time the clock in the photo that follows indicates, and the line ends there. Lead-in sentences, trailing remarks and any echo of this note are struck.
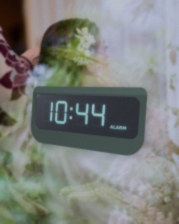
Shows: 10:44
